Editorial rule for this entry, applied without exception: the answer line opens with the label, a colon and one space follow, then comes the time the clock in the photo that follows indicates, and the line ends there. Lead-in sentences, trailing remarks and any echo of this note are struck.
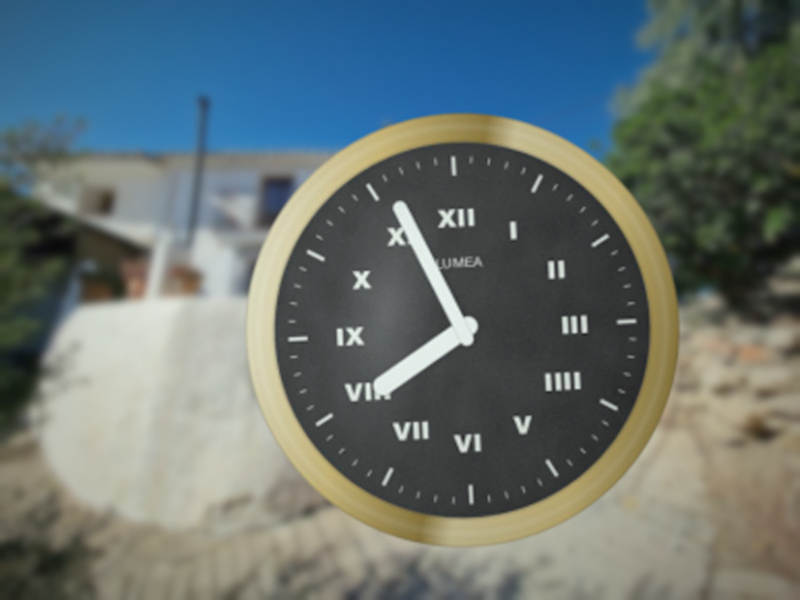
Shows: 7:56
